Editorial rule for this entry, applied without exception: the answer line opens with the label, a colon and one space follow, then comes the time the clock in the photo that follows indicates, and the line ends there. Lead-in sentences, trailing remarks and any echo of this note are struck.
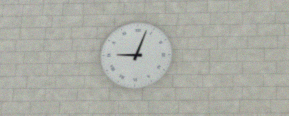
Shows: 9:03
